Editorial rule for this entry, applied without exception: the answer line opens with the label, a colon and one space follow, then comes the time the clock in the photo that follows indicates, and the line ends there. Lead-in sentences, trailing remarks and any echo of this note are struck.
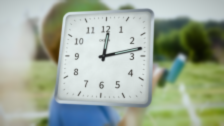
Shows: 12:13
